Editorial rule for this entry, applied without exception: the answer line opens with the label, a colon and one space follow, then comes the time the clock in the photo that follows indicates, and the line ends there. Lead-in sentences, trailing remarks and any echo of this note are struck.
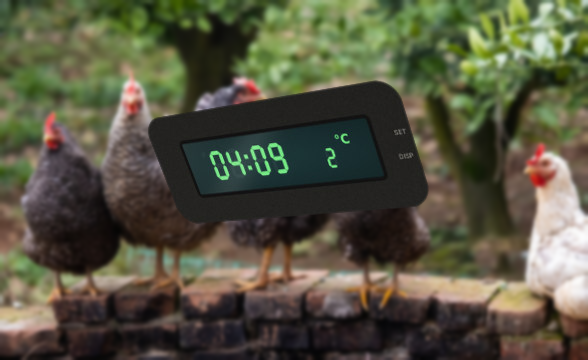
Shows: 4:09
